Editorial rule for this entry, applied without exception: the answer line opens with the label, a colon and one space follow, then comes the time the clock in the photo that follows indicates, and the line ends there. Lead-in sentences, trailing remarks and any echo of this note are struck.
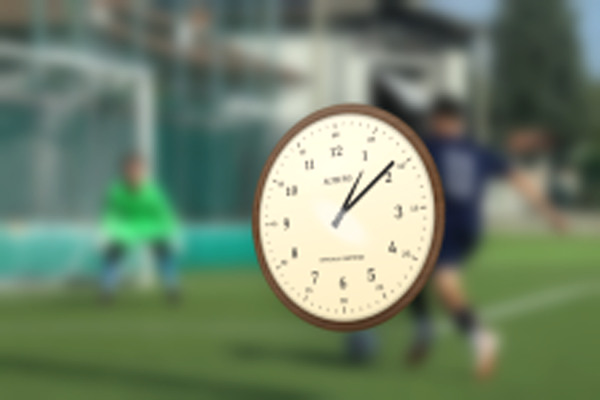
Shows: 1:09
